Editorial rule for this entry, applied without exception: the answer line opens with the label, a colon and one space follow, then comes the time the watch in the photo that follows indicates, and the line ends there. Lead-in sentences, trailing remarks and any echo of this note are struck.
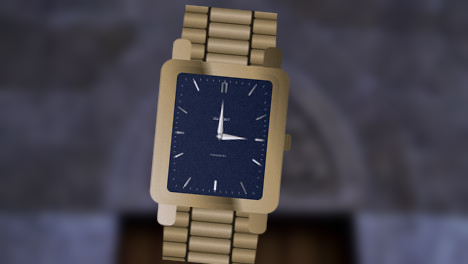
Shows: 3:00
